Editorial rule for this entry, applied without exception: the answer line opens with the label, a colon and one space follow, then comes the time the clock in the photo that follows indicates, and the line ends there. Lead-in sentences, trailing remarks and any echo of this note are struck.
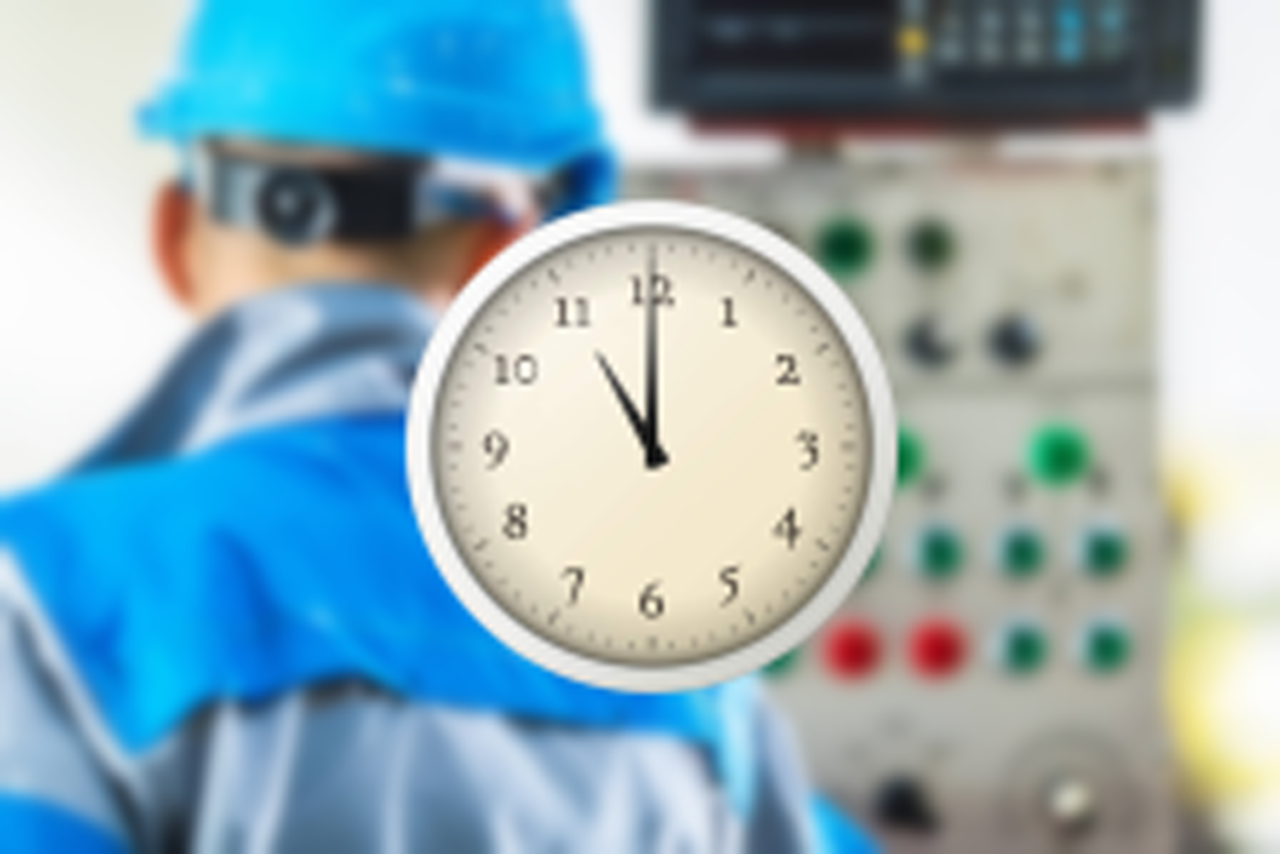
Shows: 11:00
